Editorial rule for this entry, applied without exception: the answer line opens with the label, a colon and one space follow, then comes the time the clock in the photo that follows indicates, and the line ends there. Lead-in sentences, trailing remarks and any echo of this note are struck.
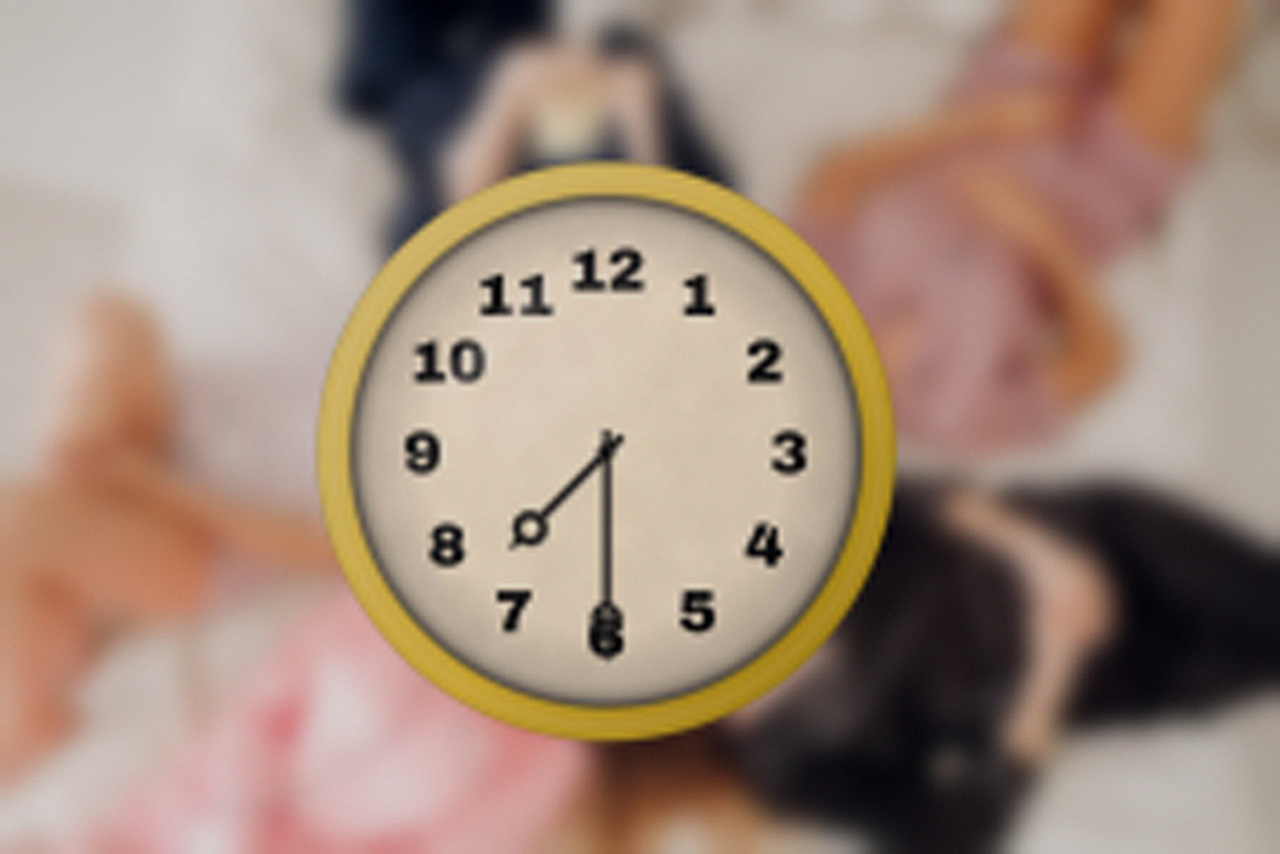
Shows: 7:30
